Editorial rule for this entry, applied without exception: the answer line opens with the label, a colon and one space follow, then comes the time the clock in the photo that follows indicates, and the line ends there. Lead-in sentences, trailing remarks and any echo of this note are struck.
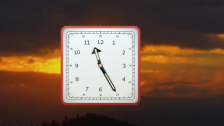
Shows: 11:25
